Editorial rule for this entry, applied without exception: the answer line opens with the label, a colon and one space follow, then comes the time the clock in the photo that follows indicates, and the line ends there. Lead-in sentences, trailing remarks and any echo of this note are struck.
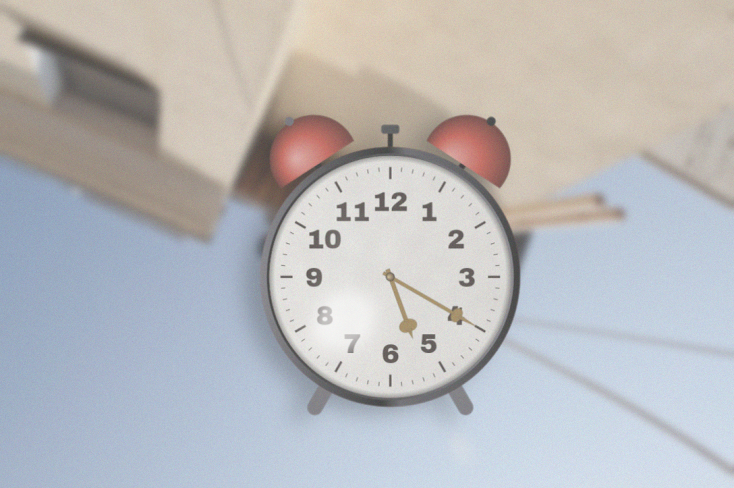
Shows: 5:20
